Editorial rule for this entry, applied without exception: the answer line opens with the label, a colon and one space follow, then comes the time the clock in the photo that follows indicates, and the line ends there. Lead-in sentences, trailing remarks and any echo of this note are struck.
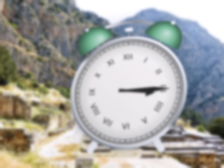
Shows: 3:15
